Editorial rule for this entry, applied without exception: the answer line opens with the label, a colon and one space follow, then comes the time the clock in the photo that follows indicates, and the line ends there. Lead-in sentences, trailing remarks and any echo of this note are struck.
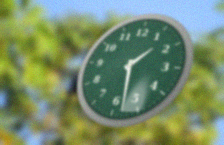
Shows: 1:28
